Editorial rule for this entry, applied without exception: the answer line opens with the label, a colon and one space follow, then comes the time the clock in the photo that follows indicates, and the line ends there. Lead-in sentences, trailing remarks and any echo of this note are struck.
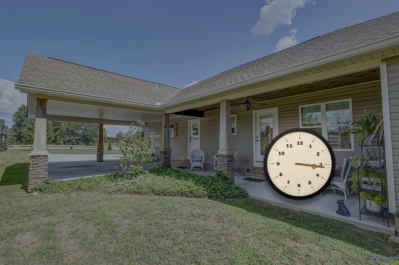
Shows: 3:16
